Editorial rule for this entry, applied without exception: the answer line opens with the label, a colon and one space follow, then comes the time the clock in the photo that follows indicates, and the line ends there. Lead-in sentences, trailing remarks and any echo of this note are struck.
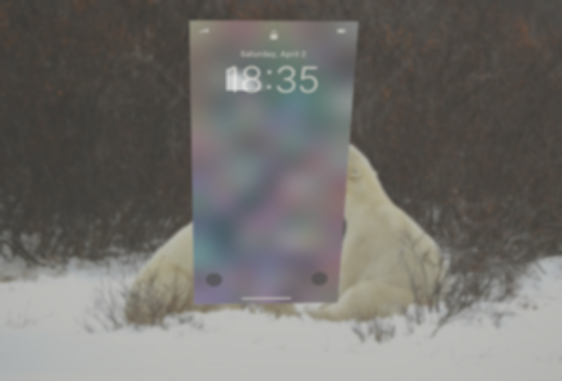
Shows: 18:35
